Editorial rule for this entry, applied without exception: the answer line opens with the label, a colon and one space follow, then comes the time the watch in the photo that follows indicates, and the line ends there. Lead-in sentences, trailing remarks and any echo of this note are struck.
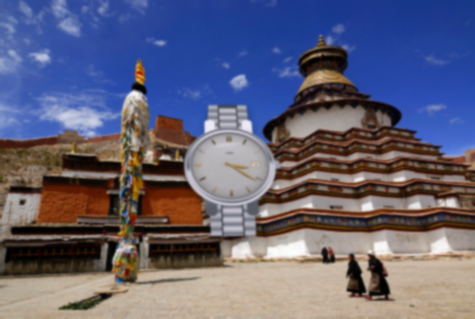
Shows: 3:21
